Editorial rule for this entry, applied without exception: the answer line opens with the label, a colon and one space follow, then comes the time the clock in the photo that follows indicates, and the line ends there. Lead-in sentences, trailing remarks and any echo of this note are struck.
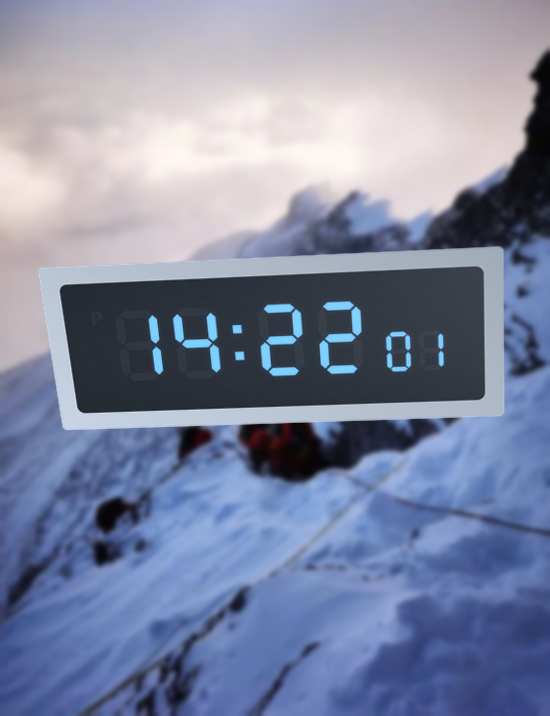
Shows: 14:22:01
